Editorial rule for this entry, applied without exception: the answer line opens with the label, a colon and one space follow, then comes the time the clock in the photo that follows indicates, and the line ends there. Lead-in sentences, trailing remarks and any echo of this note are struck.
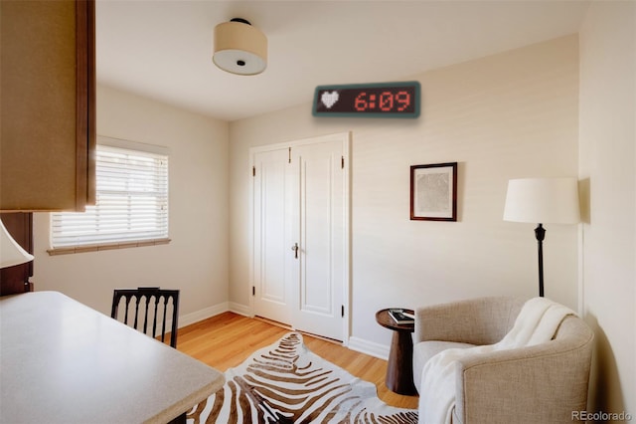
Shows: 6:09
